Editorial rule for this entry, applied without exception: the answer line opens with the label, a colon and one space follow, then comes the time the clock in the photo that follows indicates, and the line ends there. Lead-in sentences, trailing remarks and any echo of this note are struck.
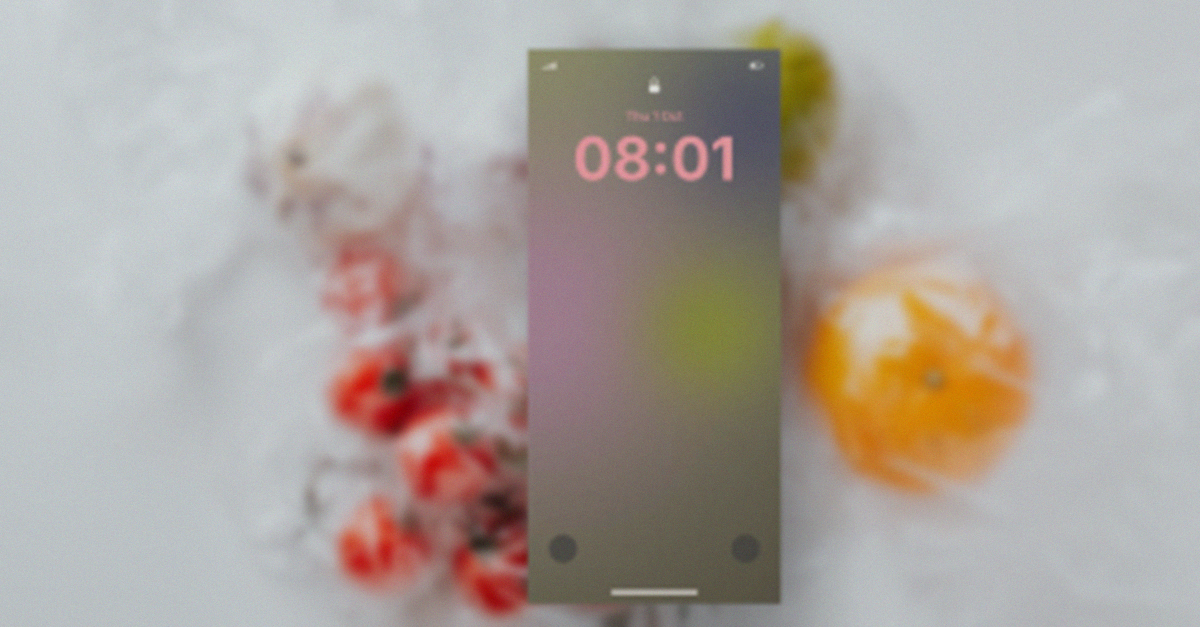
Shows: 8:01
